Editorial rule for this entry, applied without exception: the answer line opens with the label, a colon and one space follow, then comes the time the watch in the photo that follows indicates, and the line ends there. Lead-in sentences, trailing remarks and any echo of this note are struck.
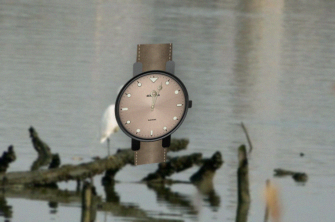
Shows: 12:03
